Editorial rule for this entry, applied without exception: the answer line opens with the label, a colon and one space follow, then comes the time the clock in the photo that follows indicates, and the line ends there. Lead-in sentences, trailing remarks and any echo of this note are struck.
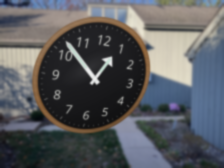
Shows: 12:52
